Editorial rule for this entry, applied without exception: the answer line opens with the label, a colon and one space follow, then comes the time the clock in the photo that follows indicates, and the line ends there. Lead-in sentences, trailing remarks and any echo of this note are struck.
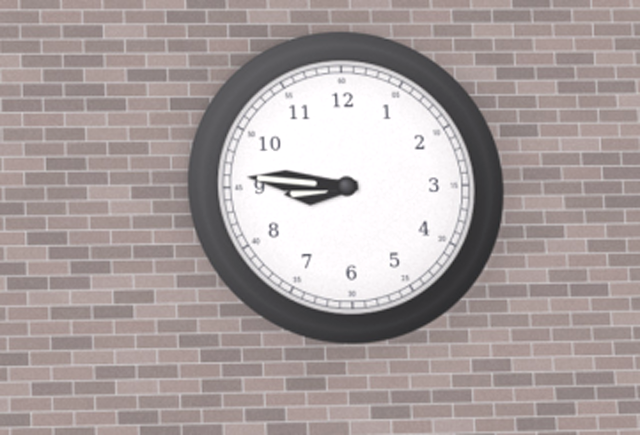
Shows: 8:46
